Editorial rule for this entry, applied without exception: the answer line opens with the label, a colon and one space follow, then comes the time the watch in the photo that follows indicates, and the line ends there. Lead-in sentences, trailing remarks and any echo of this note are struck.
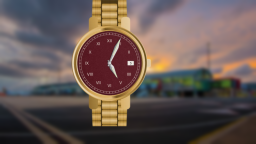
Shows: 5:04
